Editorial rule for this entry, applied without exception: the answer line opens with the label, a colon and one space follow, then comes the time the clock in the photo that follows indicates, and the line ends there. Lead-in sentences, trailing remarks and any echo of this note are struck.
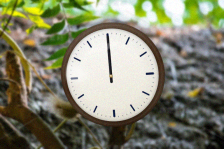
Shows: 12:00
